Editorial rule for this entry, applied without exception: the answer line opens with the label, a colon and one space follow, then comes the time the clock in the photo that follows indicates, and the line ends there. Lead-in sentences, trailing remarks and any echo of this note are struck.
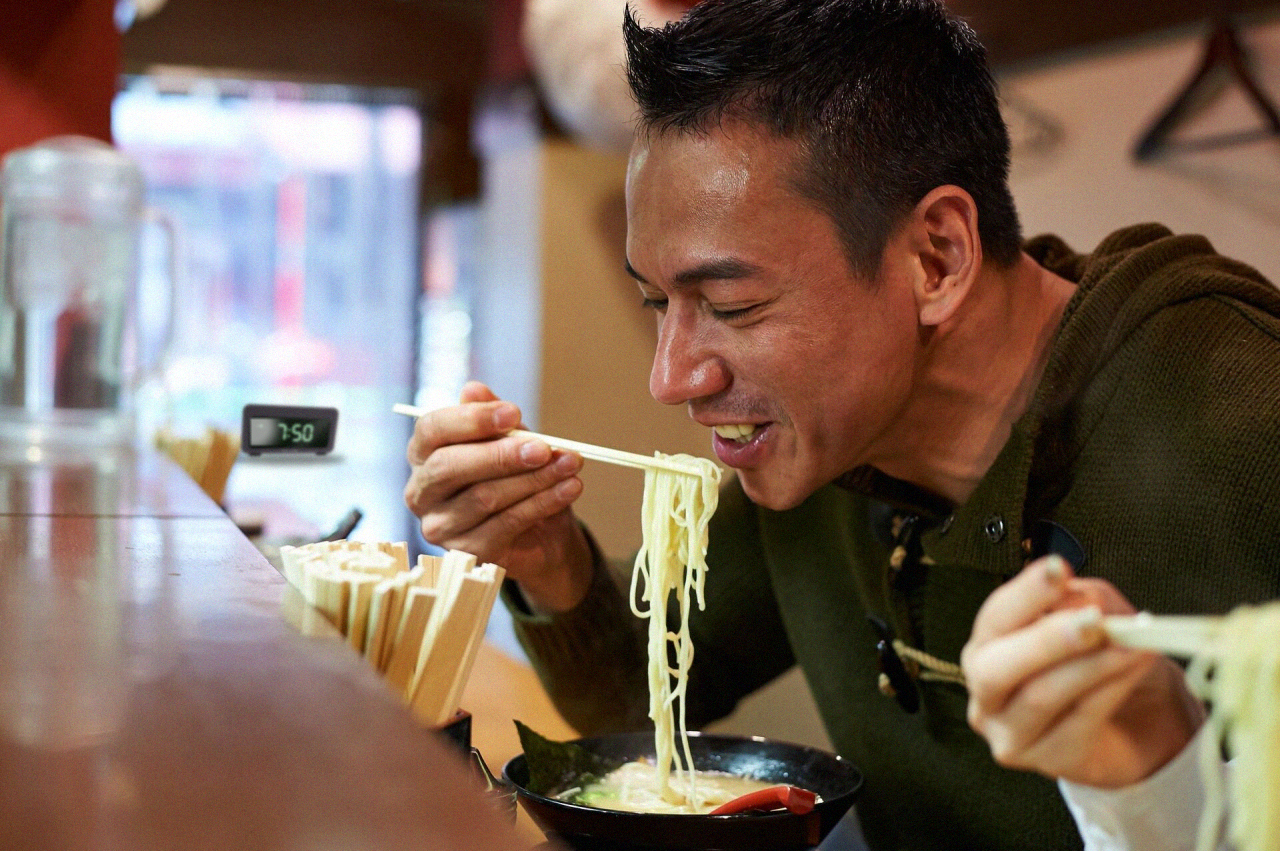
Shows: 7:50
